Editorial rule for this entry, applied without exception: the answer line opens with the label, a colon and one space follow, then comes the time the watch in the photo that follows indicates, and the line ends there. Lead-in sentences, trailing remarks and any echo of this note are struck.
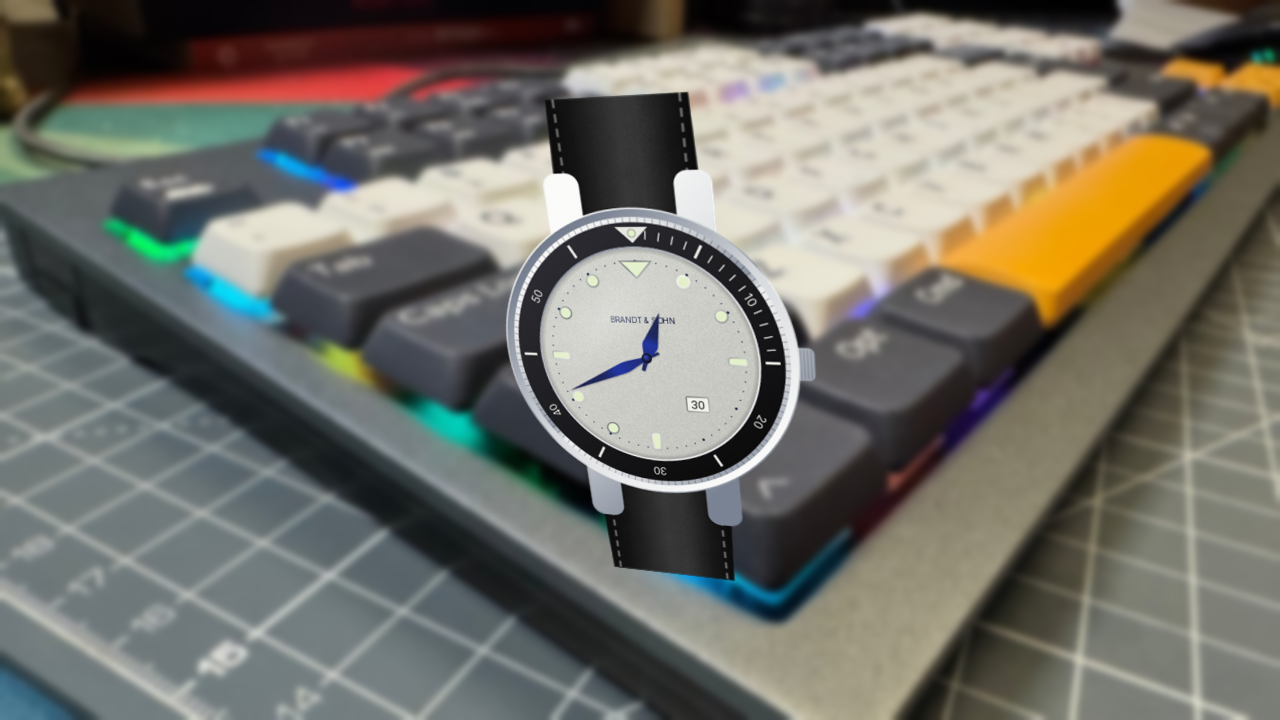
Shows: 12:41
